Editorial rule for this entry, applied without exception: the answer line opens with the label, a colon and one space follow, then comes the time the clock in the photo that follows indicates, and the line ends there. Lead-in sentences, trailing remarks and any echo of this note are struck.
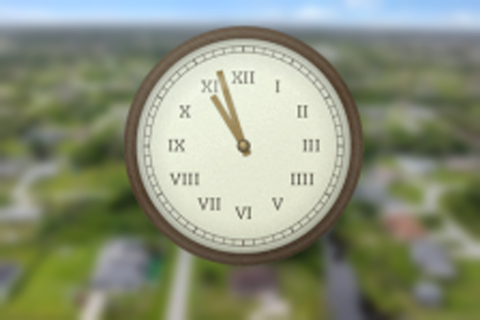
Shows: 10:57
